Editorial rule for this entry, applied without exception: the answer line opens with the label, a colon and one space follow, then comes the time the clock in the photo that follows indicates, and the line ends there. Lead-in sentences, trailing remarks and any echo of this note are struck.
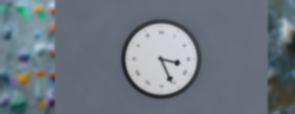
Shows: 3:26
